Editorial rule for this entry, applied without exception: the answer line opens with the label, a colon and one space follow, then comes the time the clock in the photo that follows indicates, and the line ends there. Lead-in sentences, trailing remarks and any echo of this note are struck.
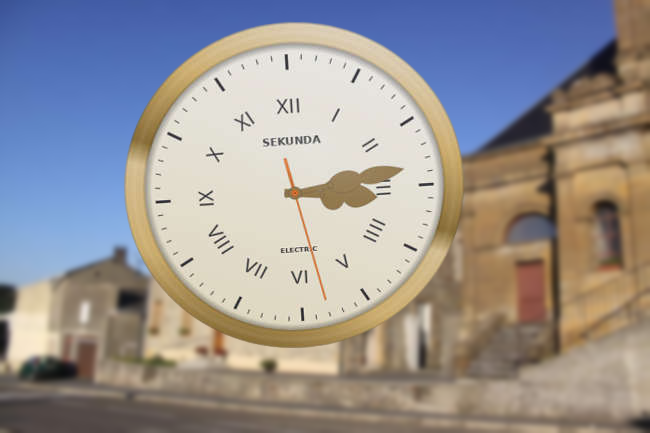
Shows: 3:13:28
